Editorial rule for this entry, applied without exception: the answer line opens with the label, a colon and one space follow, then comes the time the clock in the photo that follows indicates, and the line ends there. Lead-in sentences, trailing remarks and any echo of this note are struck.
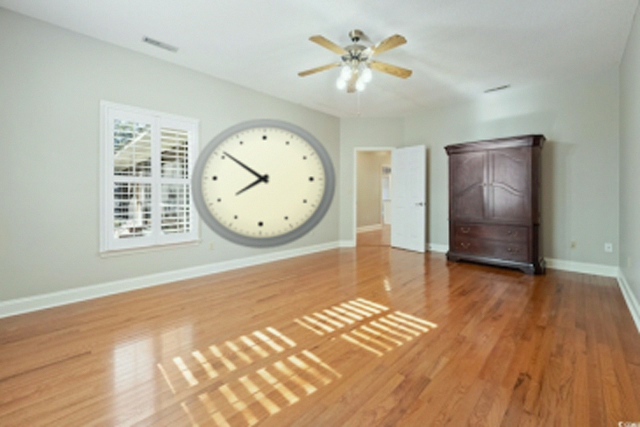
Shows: 7:51
